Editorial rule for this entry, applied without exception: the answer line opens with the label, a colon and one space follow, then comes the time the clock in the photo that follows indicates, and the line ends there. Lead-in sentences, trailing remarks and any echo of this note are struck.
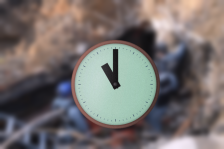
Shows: 11:00
